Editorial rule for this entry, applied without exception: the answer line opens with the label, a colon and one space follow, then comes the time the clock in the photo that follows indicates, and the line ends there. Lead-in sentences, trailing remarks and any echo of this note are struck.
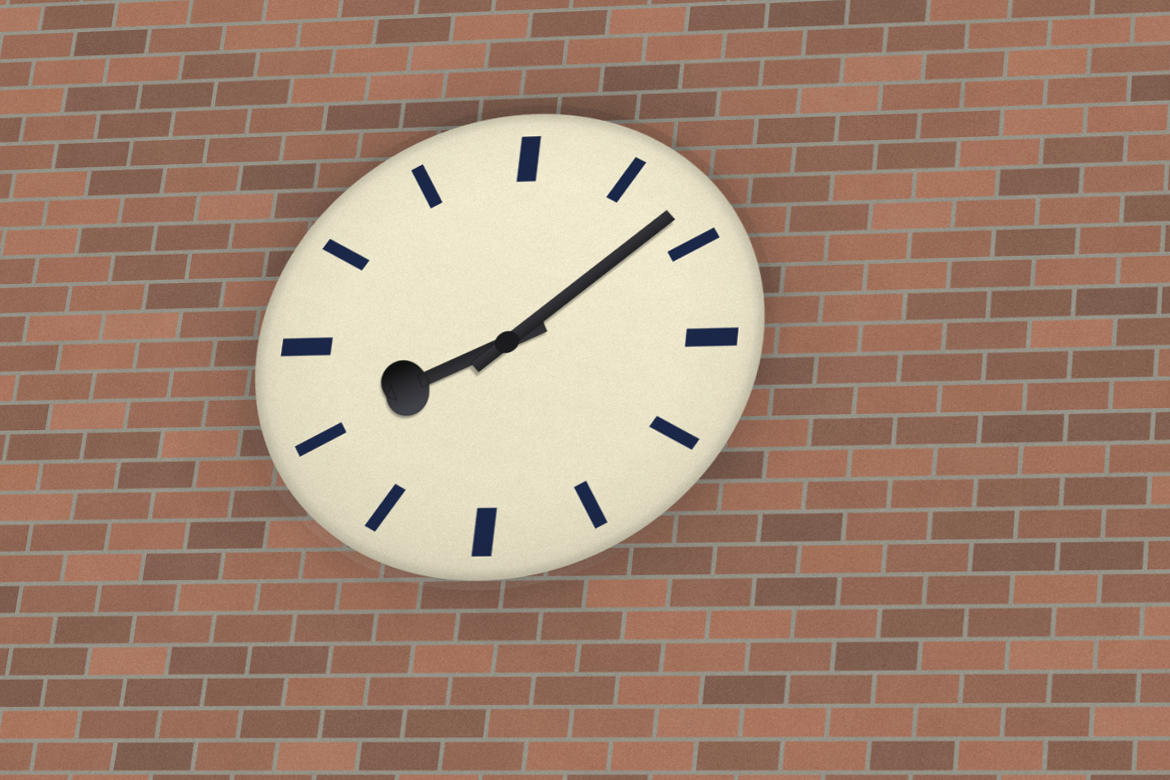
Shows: 8:08
